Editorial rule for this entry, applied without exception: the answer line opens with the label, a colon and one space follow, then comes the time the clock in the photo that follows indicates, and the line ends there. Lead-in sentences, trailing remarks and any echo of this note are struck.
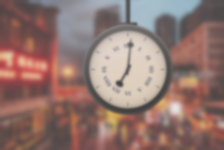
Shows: 7:01
